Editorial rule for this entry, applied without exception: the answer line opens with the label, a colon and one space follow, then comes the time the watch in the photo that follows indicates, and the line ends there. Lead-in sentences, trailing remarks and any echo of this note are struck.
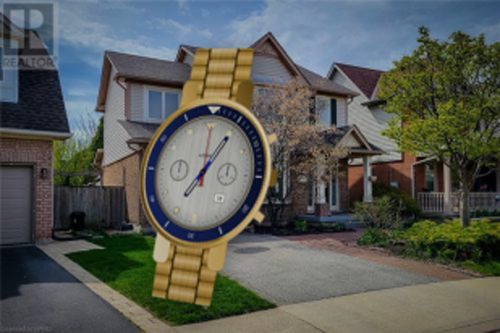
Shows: 7:05
